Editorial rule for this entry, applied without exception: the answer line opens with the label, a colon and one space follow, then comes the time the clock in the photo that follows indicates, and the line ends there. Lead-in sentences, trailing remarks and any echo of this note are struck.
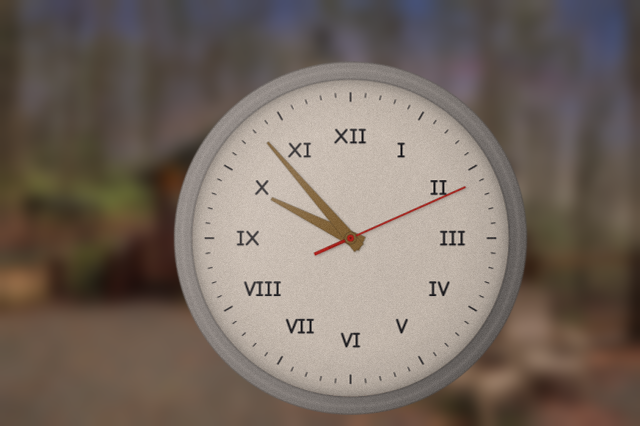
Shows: 9:53:11
